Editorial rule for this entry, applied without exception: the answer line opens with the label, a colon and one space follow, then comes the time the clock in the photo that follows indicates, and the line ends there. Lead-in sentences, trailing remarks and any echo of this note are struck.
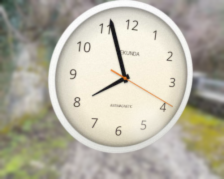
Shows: 7:56:19
